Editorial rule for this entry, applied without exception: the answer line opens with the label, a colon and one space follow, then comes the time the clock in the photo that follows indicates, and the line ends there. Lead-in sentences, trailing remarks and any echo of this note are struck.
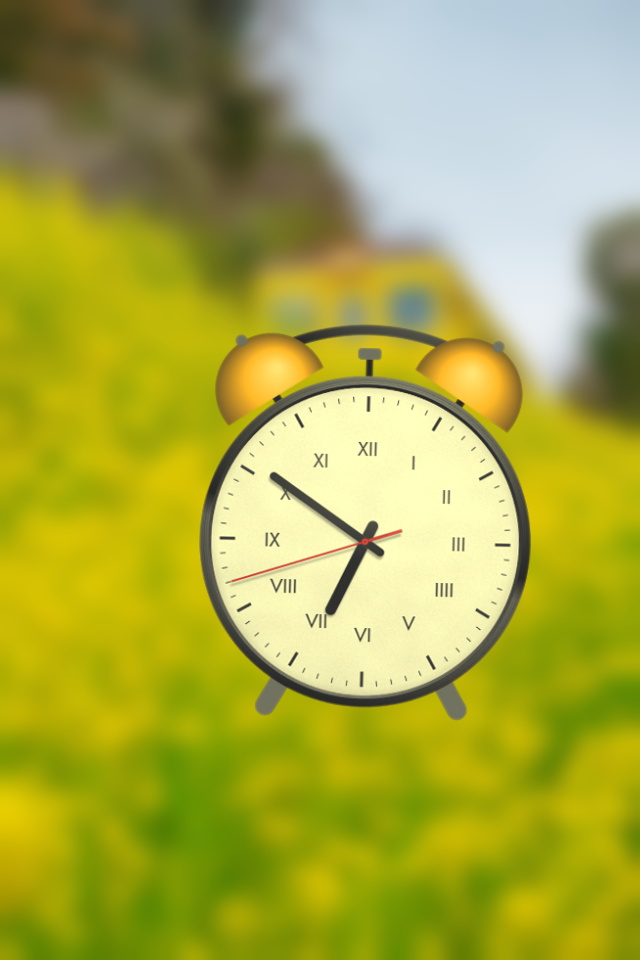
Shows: 6:50:42
